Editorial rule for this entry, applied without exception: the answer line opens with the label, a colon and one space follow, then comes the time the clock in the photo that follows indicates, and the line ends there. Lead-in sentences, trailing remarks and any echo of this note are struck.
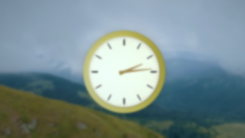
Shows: 2:14
